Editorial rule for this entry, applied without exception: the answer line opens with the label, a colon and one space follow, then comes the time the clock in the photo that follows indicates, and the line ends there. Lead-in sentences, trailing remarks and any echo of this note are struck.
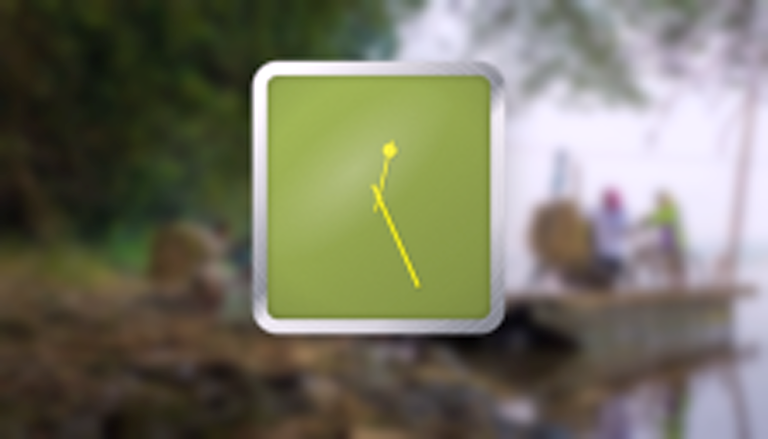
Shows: 12:26
